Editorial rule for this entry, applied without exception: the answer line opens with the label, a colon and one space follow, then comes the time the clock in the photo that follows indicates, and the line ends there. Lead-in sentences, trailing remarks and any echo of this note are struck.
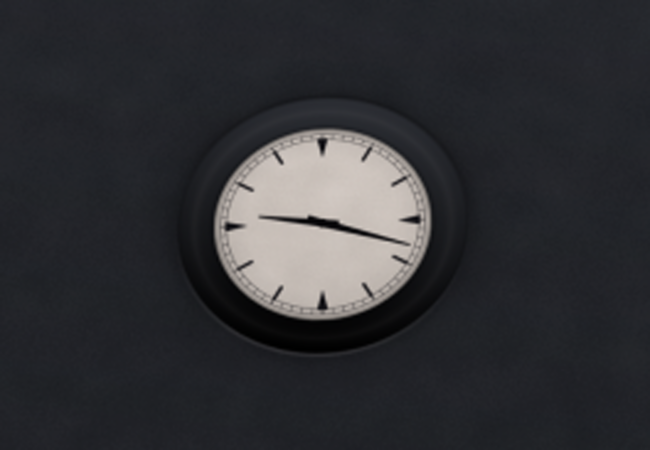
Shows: 9:18
